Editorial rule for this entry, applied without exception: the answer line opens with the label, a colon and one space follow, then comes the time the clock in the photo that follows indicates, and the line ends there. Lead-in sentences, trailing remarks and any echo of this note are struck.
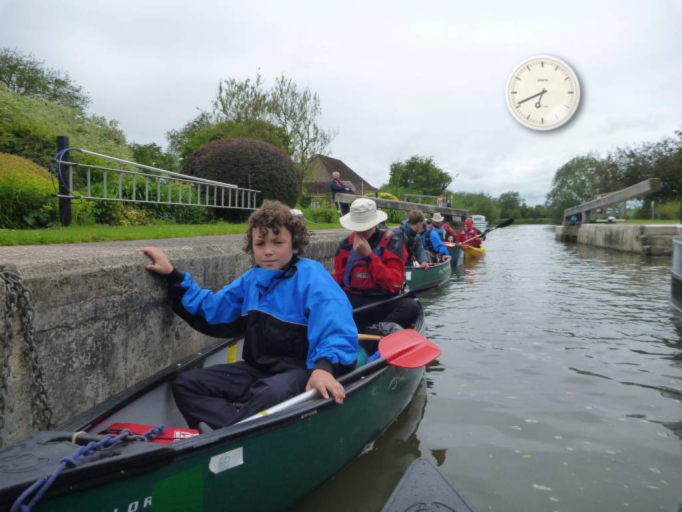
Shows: 6:41
